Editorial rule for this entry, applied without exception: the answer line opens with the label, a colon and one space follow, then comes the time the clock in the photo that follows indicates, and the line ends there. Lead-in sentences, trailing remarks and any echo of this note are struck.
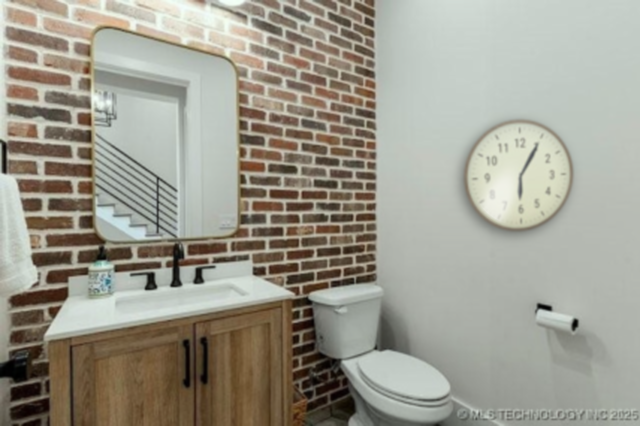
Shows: 6:05
